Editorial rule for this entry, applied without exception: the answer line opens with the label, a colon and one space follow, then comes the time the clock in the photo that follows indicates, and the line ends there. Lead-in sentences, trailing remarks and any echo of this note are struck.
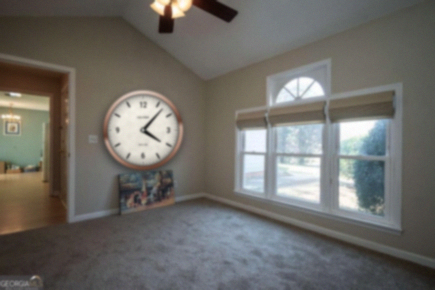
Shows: 4:07
